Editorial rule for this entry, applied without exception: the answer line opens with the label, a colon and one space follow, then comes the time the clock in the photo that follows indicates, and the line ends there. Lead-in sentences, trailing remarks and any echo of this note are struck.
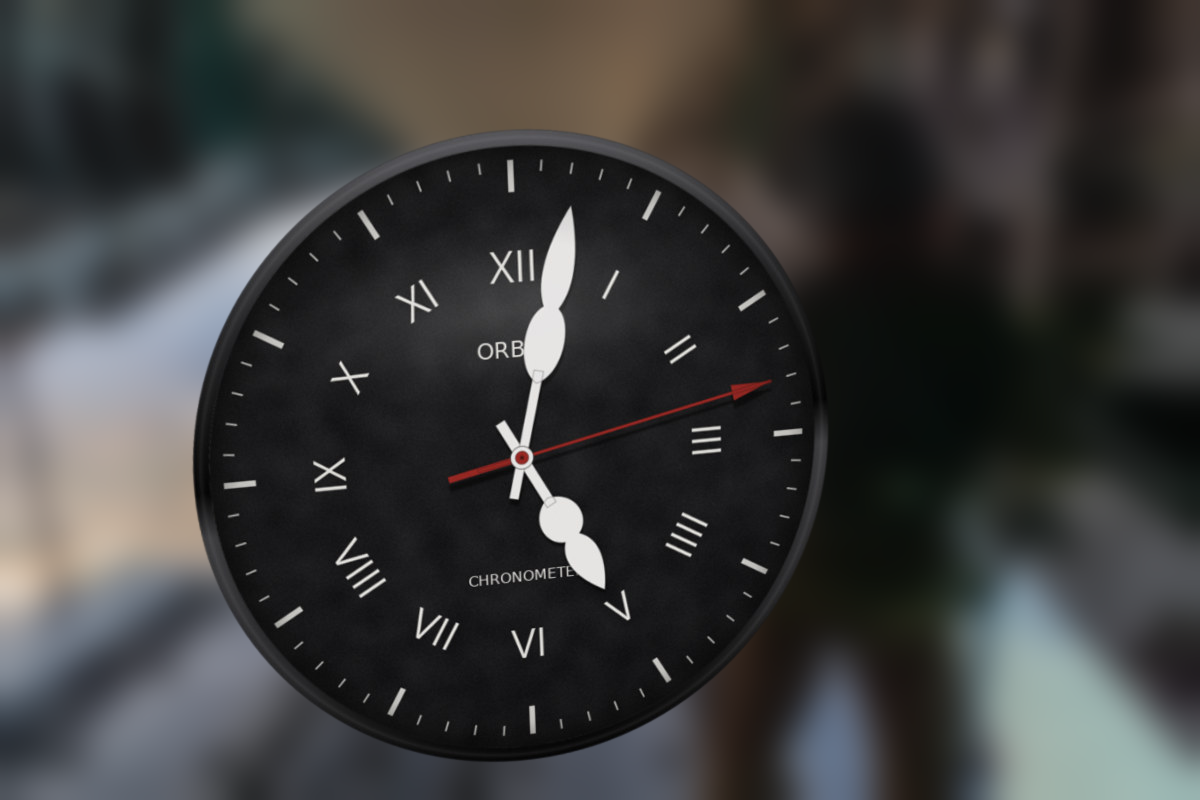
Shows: 5:02:13
